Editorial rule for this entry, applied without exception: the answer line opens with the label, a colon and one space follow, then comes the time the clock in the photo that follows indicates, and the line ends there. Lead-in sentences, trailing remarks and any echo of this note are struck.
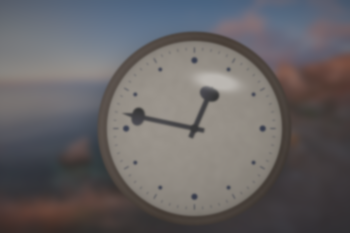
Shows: 12:47
